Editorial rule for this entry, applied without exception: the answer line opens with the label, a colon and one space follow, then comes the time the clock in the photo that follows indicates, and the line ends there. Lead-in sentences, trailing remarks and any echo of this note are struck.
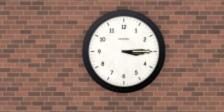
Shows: 3:15
